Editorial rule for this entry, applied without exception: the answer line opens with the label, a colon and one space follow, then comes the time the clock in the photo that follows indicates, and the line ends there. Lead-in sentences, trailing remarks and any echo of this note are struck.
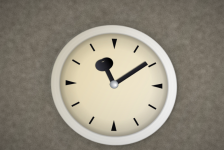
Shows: 11:09
